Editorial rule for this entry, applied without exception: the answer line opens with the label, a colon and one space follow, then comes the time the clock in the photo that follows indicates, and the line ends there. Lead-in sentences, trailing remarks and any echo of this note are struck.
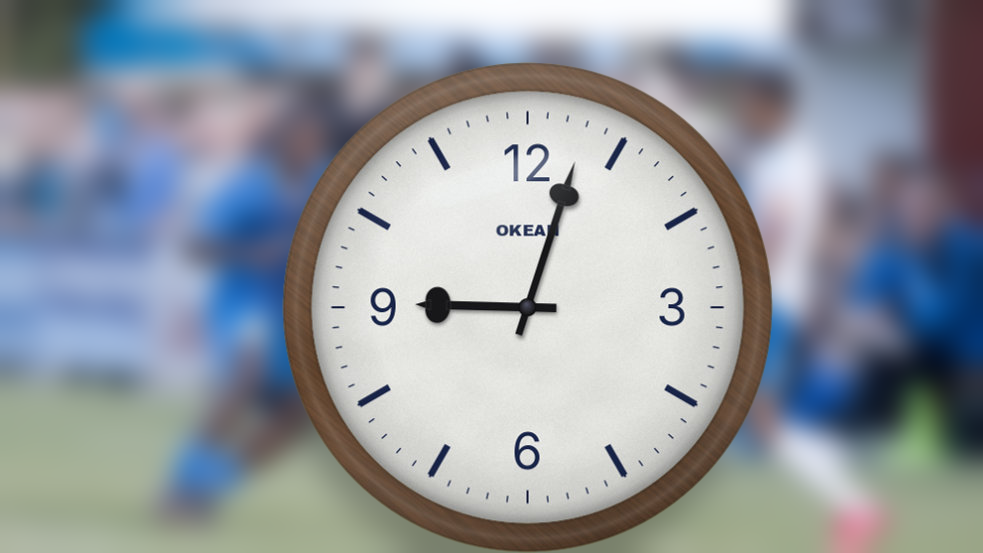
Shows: 9:03
